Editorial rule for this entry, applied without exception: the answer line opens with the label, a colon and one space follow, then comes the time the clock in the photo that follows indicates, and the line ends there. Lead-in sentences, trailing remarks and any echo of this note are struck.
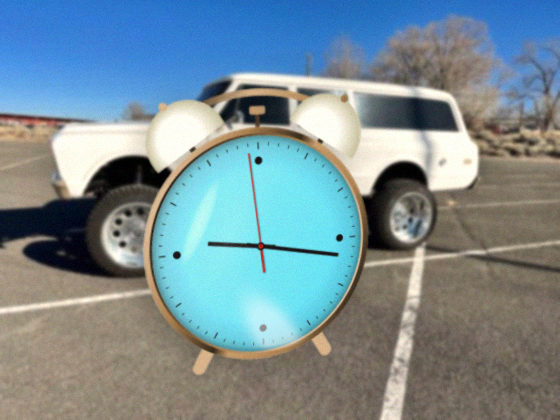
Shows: 9:16:59
